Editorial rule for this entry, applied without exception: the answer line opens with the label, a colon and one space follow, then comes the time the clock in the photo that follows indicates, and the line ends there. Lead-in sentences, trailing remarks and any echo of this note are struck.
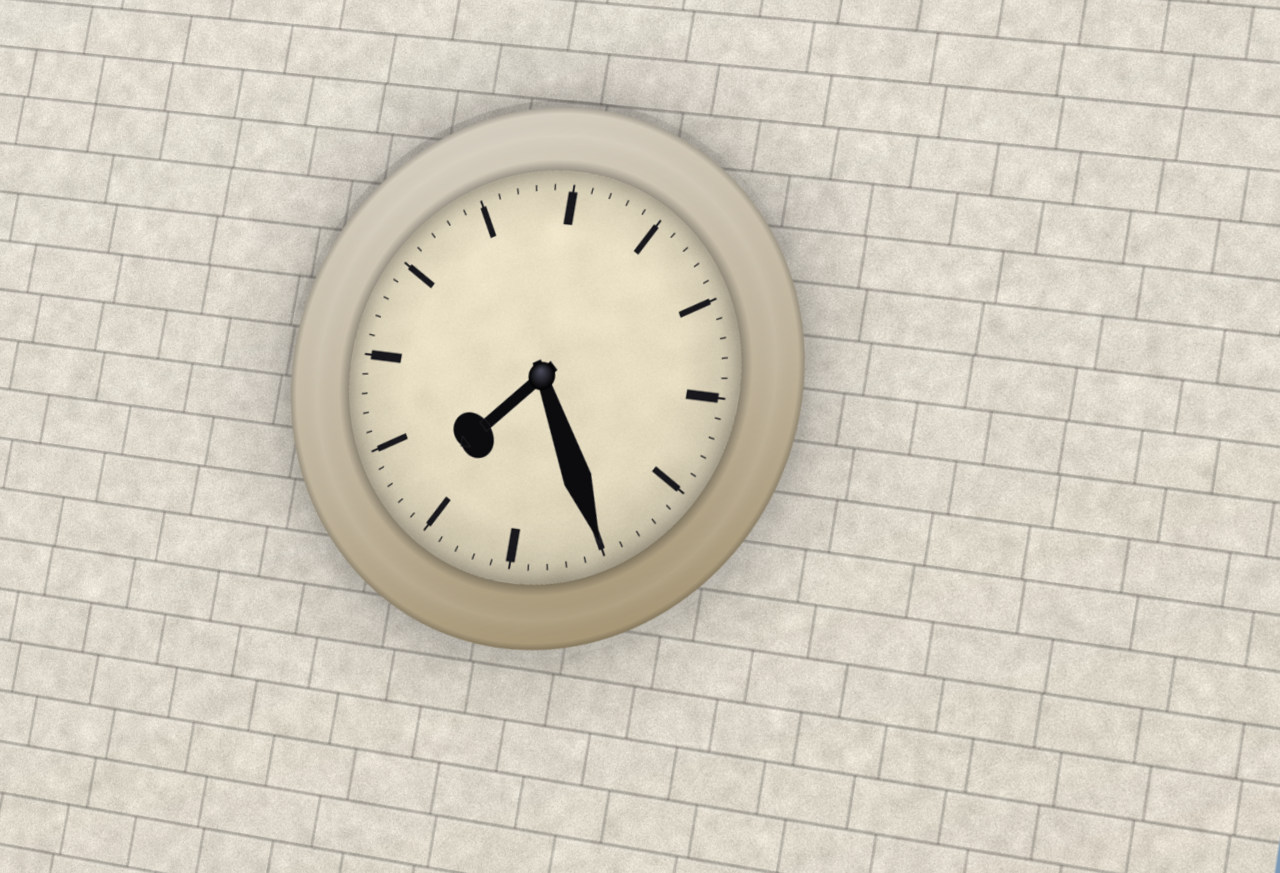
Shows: 7:25
